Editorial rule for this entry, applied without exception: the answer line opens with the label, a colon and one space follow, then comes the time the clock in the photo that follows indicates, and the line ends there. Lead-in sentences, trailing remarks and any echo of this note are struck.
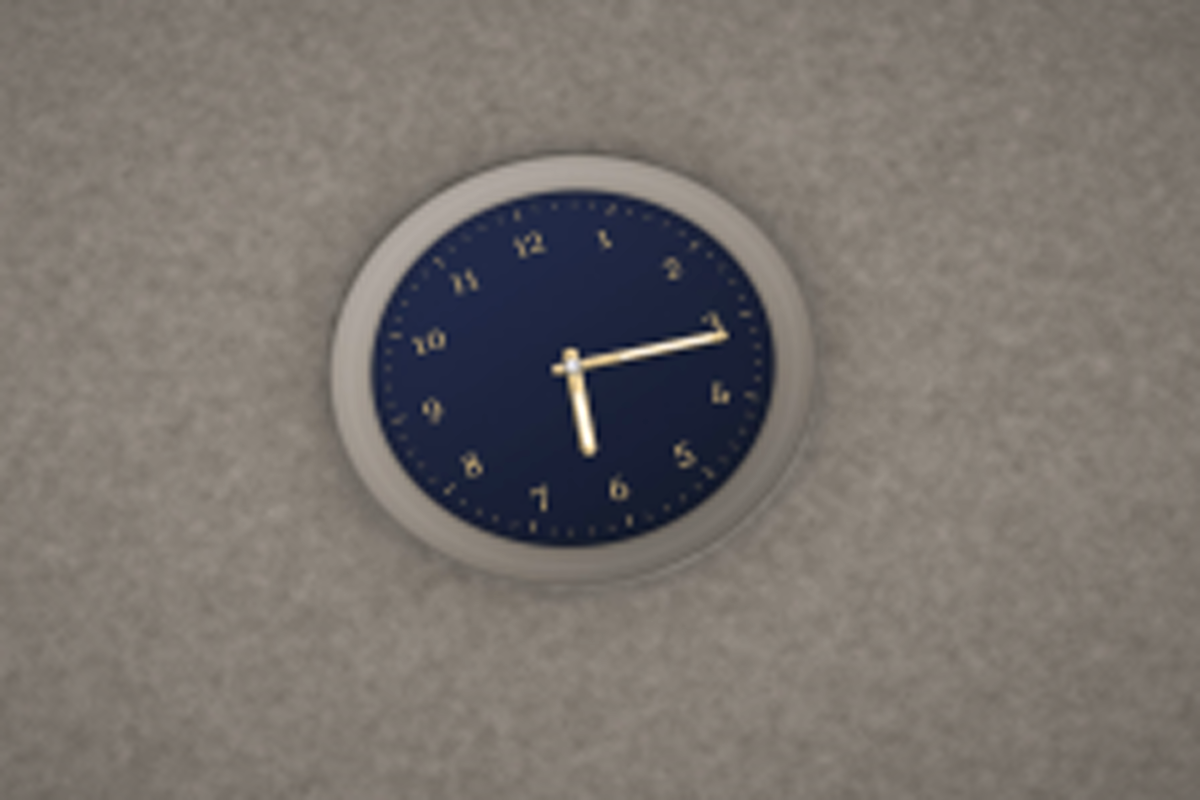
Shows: 6:16
